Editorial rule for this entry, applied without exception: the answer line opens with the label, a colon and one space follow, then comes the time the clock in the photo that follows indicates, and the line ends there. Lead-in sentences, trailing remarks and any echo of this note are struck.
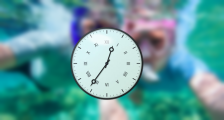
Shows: 12:36
